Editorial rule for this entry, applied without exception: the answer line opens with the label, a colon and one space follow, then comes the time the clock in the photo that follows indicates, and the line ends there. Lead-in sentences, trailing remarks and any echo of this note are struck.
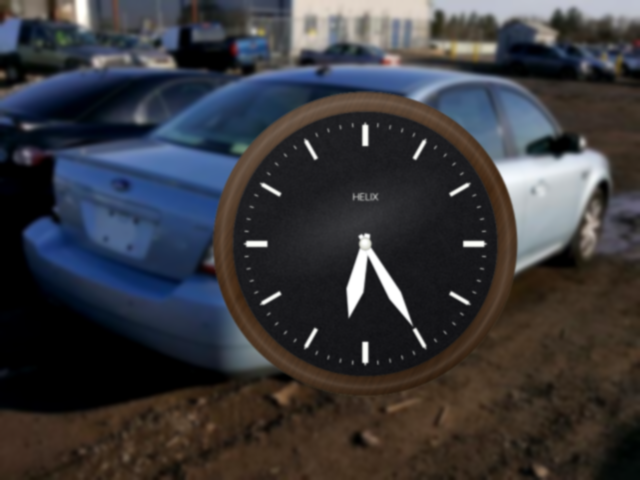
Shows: 6:25
